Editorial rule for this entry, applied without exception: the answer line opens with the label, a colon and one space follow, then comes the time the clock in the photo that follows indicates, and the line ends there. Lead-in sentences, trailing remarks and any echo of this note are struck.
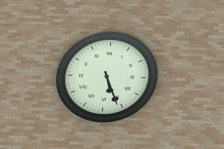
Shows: 5:26
